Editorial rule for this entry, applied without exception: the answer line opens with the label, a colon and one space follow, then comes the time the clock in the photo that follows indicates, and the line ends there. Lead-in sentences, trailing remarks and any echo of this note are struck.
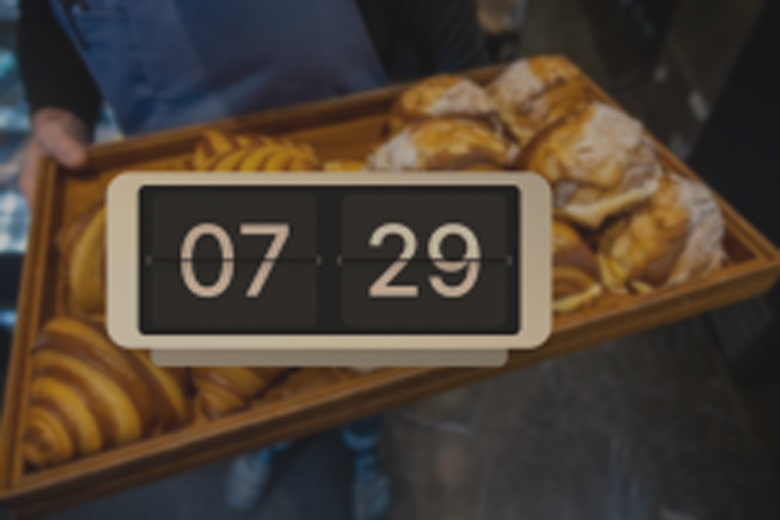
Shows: 7:29
